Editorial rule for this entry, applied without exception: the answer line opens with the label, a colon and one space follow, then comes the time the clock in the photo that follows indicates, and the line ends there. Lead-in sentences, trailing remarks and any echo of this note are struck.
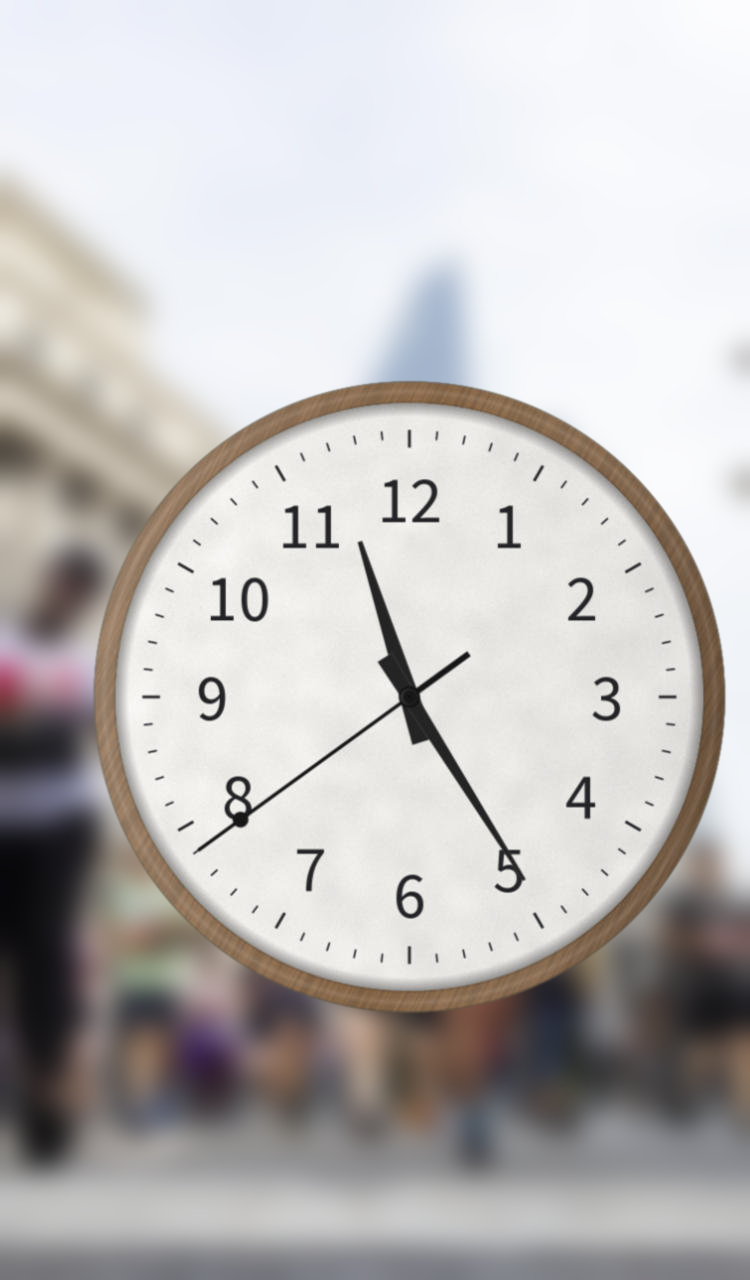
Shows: 11:24:39
